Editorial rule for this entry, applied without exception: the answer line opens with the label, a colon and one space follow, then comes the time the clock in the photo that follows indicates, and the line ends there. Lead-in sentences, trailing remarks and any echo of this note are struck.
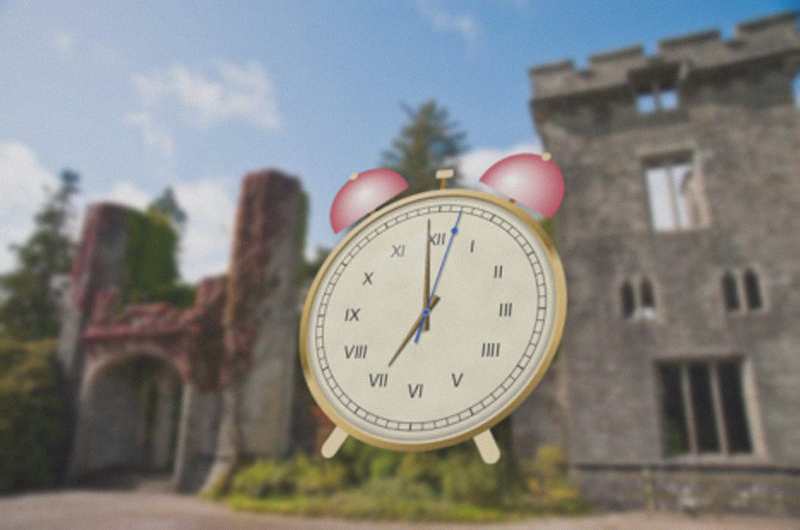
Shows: 6:59:02
